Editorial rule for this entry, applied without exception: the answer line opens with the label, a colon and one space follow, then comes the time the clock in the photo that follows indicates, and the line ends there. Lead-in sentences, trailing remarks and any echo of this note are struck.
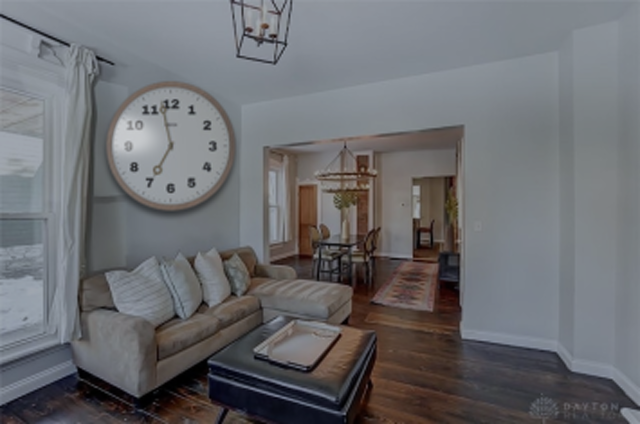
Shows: 6:58
